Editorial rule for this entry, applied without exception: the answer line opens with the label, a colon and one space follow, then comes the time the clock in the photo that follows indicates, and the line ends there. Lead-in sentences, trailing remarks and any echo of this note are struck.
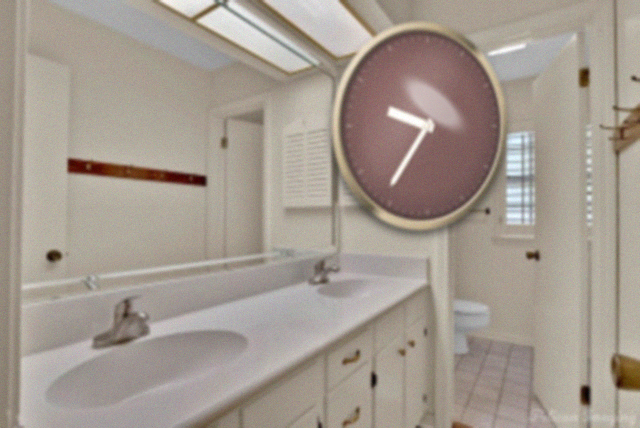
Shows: 9:36
